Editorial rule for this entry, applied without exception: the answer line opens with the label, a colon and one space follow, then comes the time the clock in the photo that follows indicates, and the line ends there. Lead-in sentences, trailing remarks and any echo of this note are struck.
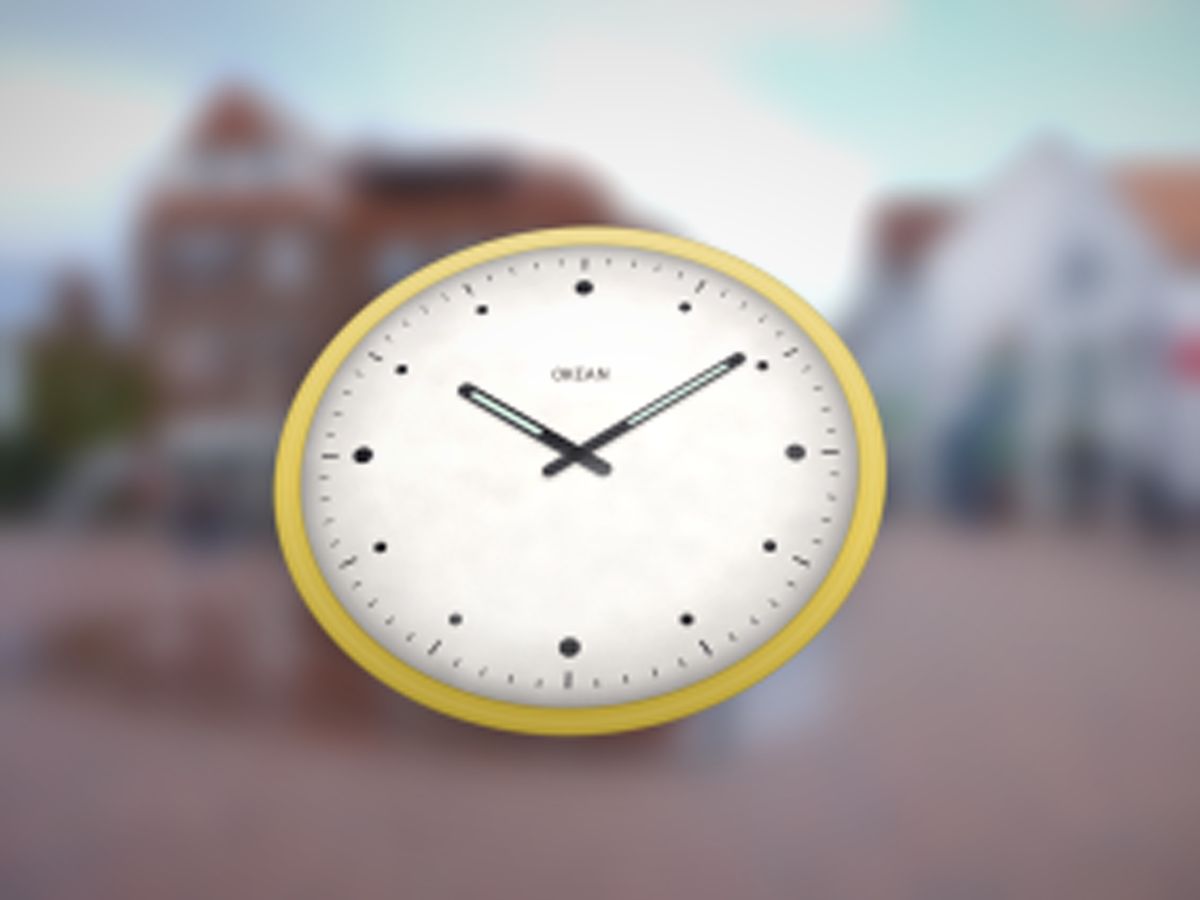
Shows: 10:09
